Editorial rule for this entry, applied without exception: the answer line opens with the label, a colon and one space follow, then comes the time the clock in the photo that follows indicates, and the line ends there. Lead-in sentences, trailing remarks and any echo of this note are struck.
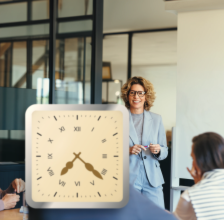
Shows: 7:22
